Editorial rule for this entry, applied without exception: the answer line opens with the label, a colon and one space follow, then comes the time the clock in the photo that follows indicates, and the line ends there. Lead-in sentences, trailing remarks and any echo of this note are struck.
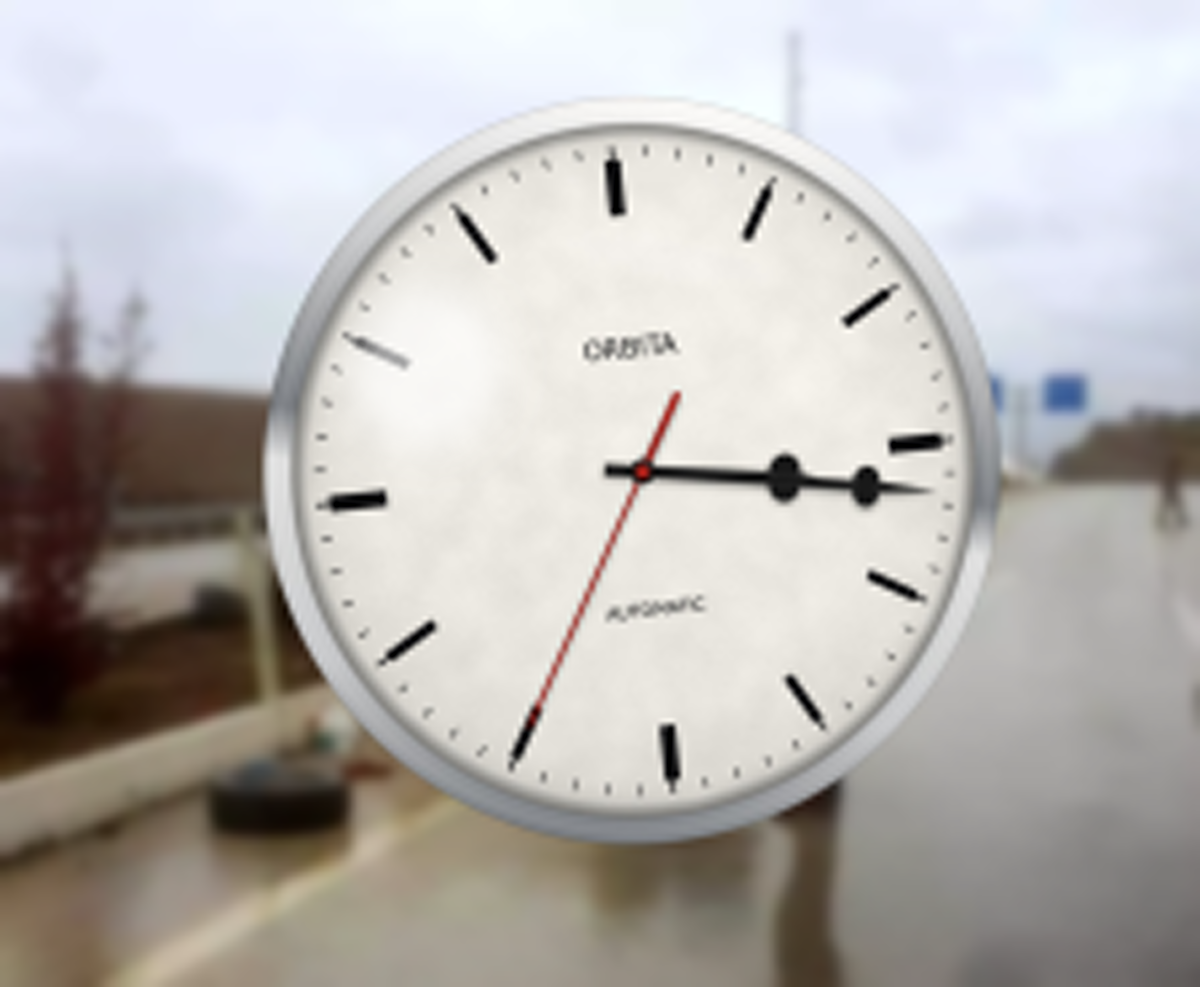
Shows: 3:16:35
